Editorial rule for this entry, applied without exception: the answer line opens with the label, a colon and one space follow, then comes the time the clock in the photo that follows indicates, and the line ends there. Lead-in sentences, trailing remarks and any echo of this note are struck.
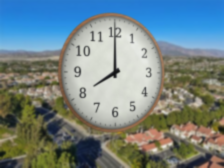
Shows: 8:00
